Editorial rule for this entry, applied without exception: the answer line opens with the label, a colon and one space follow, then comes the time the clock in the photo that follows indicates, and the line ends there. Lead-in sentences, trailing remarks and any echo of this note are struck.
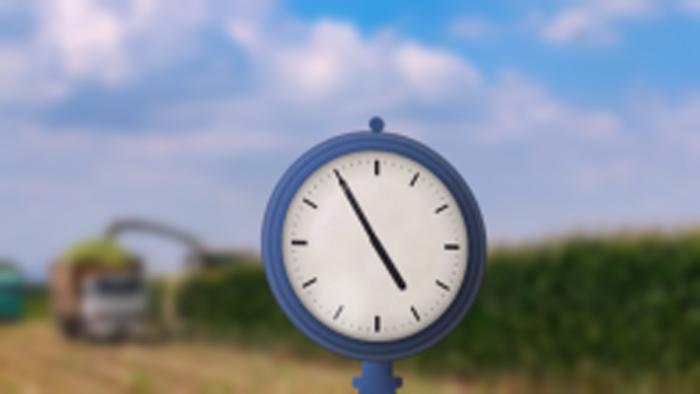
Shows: 4:55
